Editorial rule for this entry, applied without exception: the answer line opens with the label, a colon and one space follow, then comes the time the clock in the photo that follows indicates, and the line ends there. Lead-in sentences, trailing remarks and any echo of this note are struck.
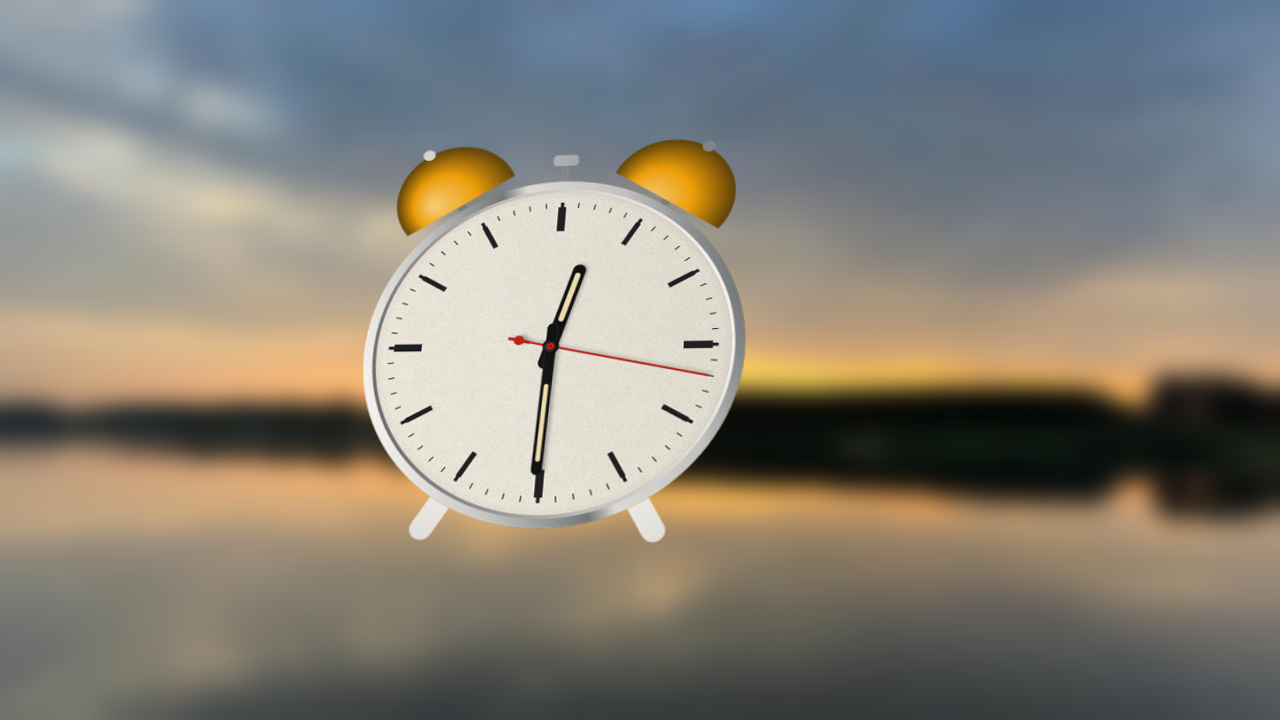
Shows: 12:30:17
